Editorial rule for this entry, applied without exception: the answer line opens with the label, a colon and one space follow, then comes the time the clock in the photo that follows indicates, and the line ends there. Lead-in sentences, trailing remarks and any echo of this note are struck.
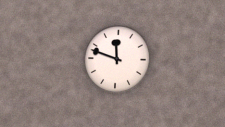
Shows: 11:48
